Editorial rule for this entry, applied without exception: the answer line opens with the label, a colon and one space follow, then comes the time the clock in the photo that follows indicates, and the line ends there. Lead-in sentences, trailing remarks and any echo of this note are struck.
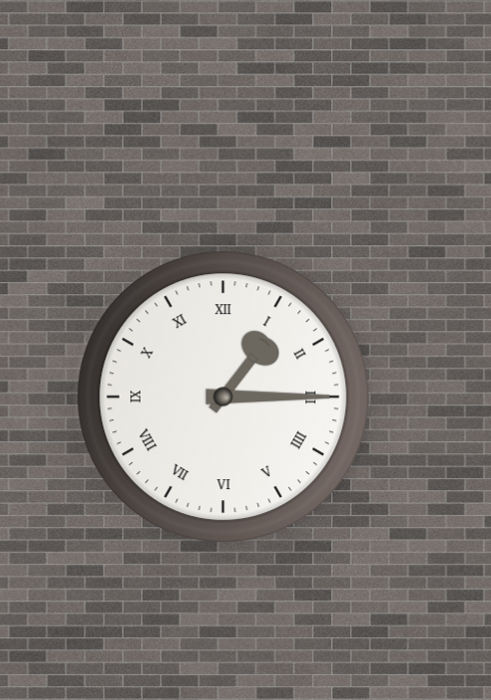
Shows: 1:15
